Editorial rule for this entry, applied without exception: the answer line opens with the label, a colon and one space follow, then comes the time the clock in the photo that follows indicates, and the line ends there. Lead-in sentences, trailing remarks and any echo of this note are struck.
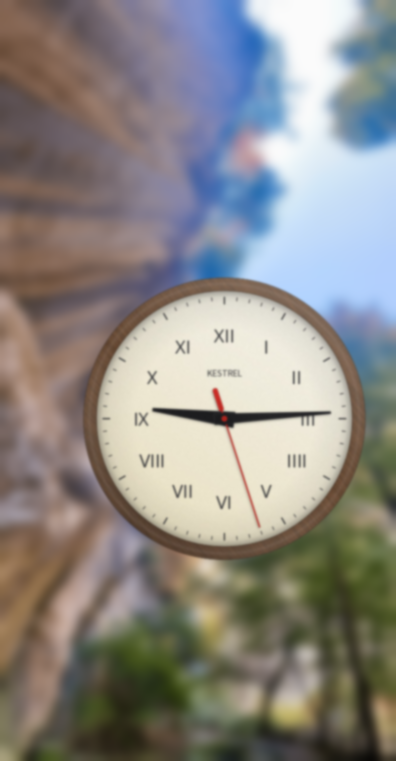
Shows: 9:14:27
